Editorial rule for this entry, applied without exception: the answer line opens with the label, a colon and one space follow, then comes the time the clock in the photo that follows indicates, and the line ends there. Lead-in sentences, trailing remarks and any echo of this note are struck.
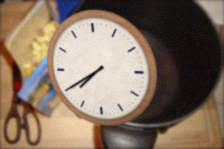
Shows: 7:40
